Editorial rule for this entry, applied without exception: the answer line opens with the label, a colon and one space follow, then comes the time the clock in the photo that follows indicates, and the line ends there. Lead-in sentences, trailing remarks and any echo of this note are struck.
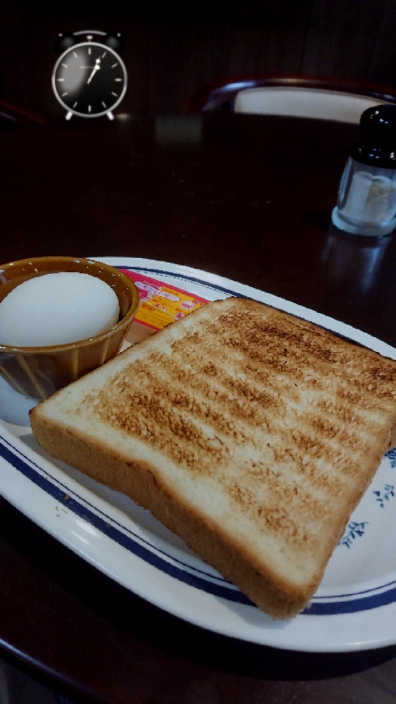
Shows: 1:04
